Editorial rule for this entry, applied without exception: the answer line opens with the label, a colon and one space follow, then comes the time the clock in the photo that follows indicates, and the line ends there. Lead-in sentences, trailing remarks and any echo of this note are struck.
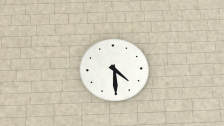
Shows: 4:30
